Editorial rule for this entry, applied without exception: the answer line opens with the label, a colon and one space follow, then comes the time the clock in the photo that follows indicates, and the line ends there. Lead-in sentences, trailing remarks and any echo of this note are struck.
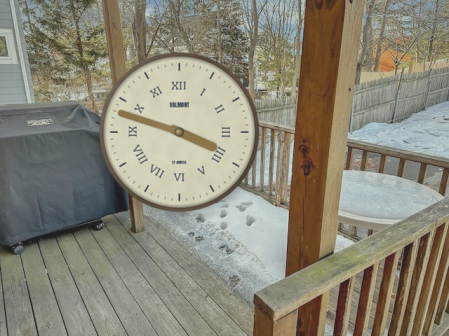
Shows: 3:48
